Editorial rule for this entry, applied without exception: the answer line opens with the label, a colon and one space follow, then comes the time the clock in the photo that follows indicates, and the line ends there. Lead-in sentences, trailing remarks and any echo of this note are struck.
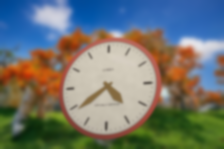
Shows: 4:39
